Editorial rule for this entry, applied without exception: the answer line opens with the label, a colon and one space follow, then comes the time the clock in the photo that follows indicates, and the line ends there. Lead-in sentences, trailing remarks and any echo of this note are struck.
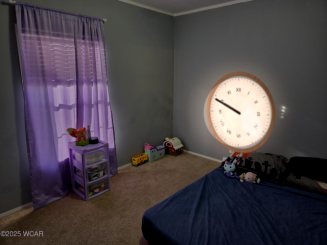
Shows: 9:49
